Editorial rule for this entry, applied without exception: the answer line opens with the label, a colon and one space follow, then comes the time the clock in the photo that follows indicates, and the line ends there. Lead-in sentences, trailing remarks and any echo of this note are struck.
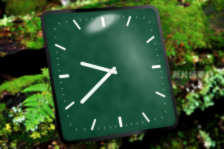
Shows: 9:39
